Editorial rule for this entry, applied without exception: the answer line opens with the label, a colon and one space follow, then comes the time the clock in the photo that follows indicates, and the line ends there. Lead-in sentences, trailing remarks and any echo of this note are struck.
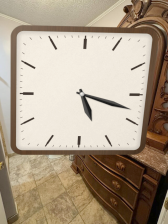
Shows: 5:18
